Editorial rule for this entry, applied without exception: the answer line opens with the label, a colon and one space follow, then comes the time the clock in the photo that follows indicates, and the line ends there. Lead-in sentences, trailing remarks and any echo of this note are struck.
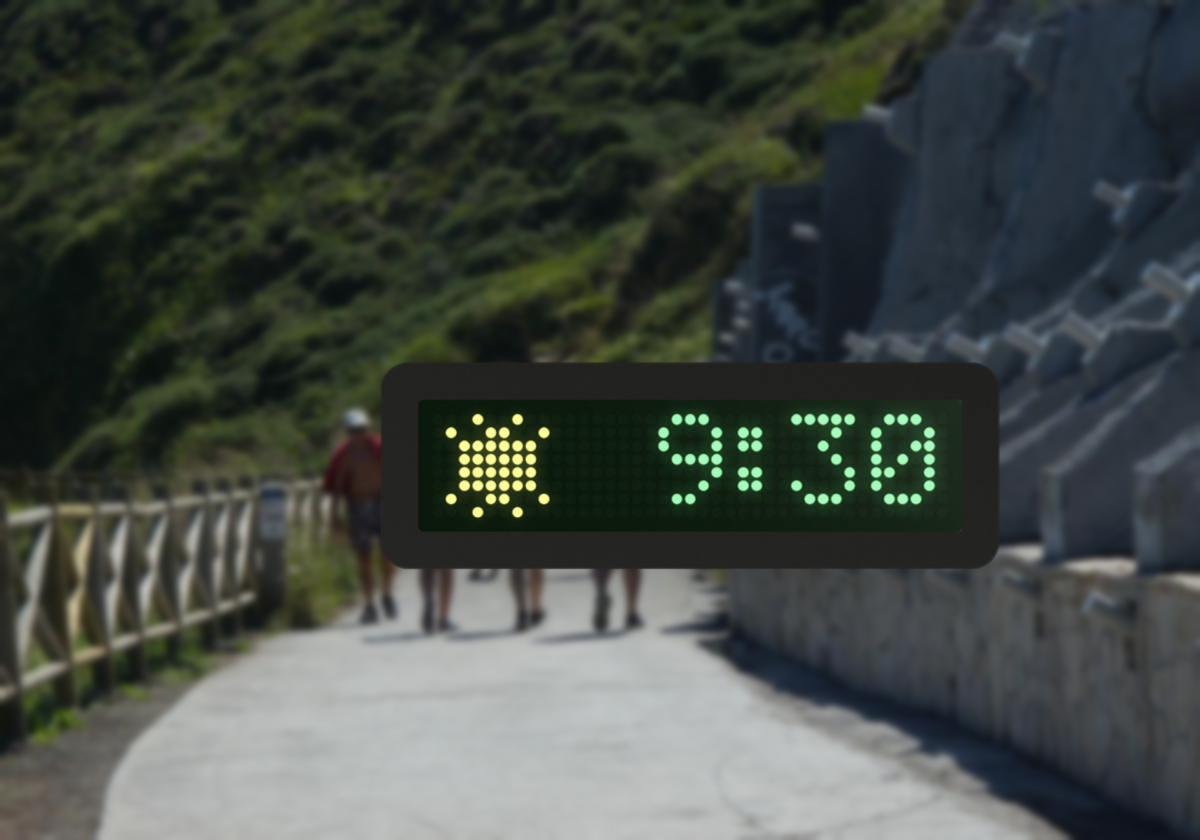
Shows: 9:30
